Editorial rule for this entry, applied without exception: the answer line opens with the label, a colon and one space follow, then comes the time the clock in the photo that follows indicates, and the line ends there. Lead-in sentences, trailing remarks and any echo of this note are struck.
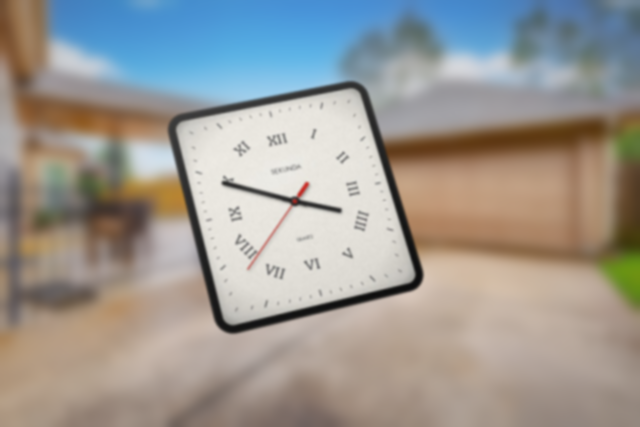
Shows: 3:49:38
